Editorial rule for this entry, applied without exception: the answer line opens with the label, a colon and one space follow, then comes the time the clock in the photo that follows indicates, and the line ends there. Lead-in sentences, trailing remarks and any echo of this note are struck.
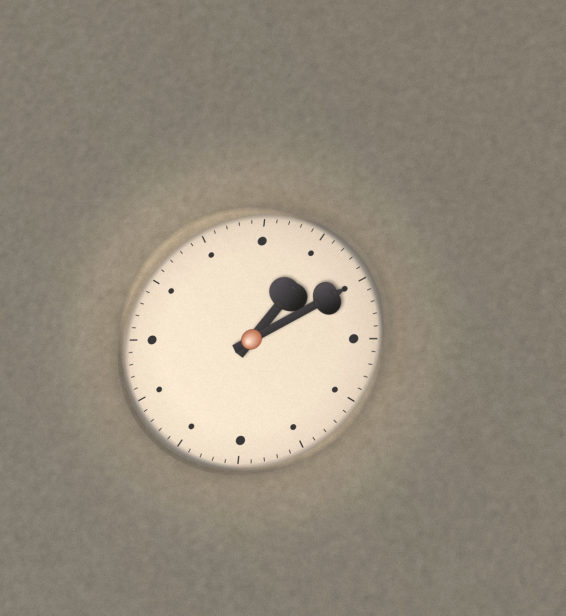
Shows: 1:10
